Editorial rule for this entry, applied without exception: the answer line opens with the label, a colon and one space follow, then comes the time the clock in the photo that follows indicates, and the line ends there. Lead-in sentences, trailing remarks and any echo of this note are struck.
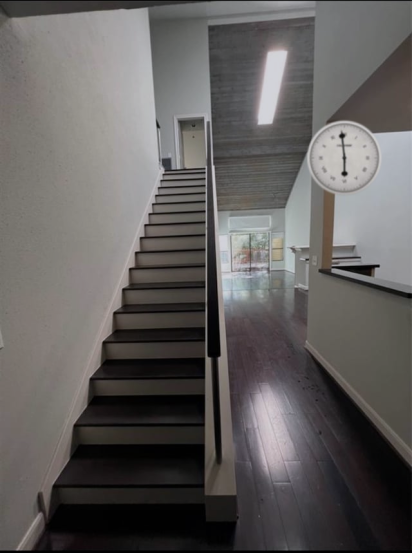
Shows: 5:59
